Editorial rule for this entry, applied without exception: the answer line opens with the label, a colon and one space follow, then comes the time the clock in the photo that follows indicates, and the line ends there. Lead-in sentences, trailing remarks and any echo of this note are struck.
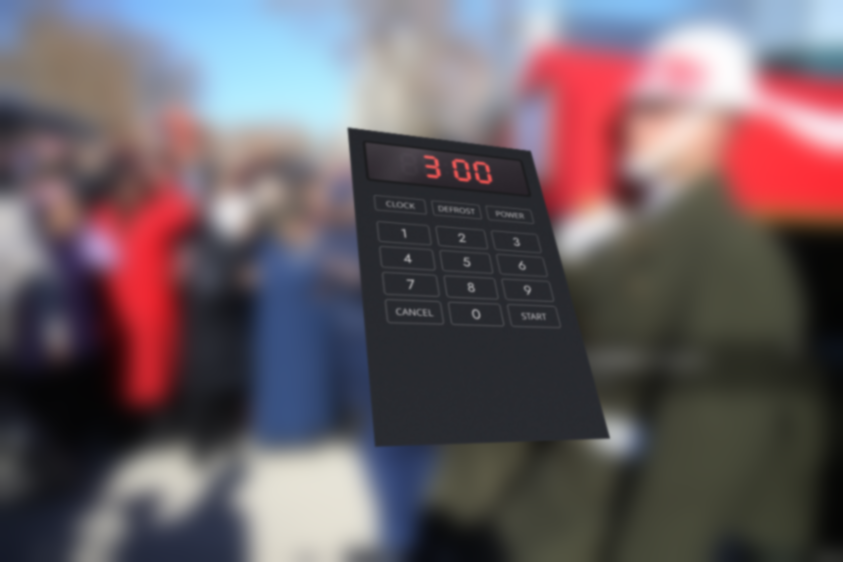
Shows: 3:00
